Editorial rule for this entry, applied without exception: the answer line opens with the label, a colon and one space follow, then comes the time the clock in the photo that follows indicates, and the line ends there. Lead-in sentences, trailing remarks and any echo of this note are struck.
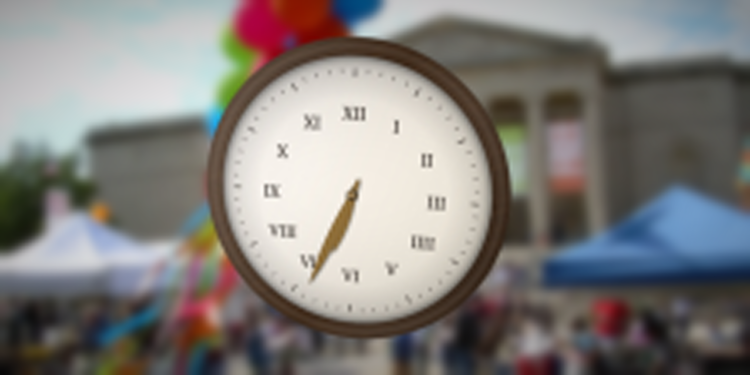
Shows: 6:34
